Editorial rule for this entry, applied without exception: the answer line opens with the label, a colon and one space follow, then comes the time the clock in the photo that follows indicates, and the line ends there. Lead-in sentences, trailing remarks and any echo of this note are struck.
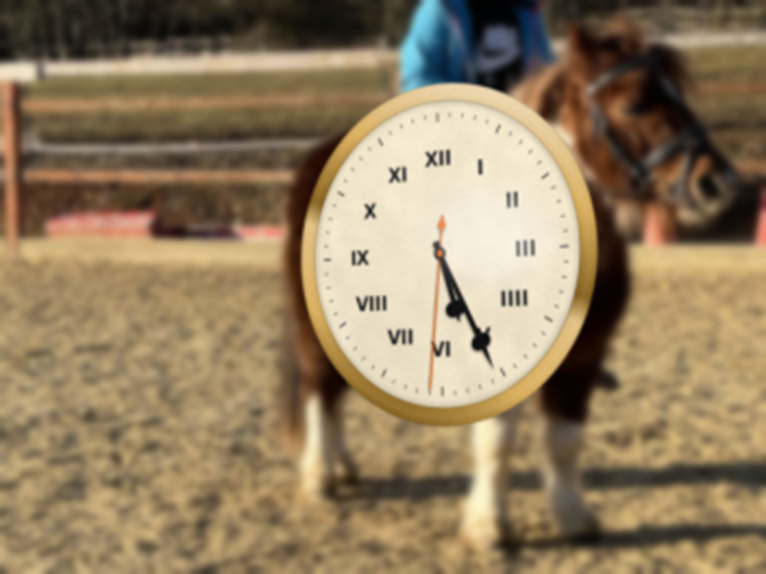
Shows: 5:25:31
